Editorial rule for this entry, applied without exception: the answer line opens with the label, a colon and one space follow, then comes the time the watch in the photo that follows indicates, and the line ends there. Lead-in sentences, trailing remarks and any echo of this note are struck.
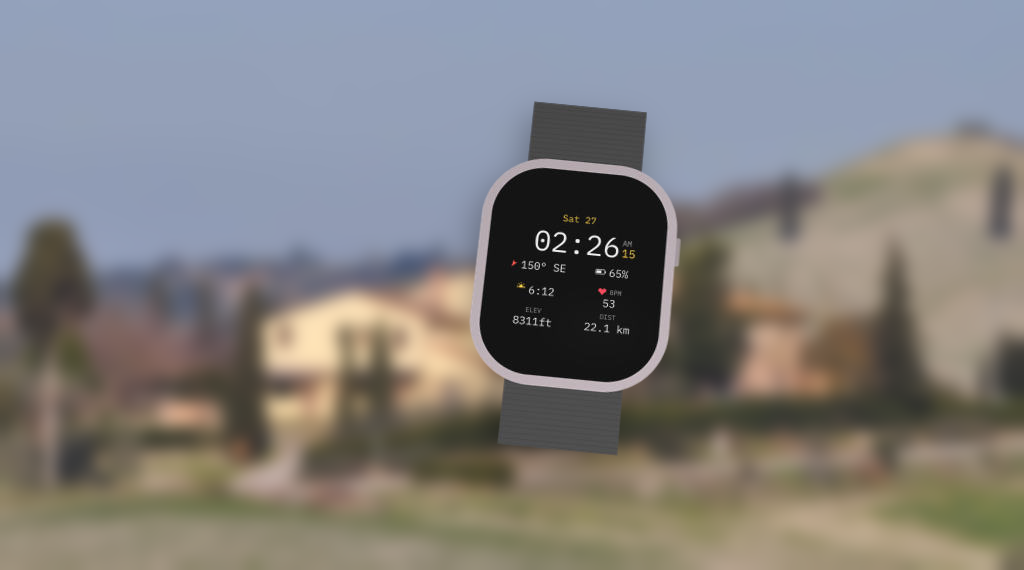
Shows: 2:26:15
